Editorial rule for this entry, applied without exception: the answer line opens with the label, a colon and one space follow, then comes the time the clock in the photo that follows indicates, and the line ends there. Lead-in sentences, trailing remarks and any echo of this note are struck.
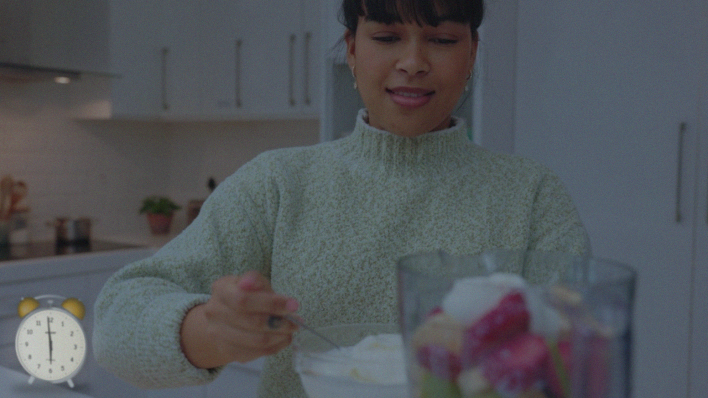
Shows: 5:59
